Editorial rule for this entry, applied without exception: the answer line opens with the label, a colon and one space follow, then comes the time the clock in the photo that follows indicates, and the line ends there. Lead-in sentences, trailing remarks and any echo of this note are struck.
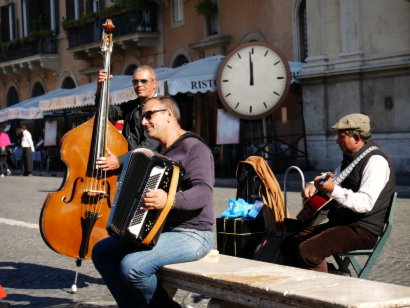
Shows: 11:59
